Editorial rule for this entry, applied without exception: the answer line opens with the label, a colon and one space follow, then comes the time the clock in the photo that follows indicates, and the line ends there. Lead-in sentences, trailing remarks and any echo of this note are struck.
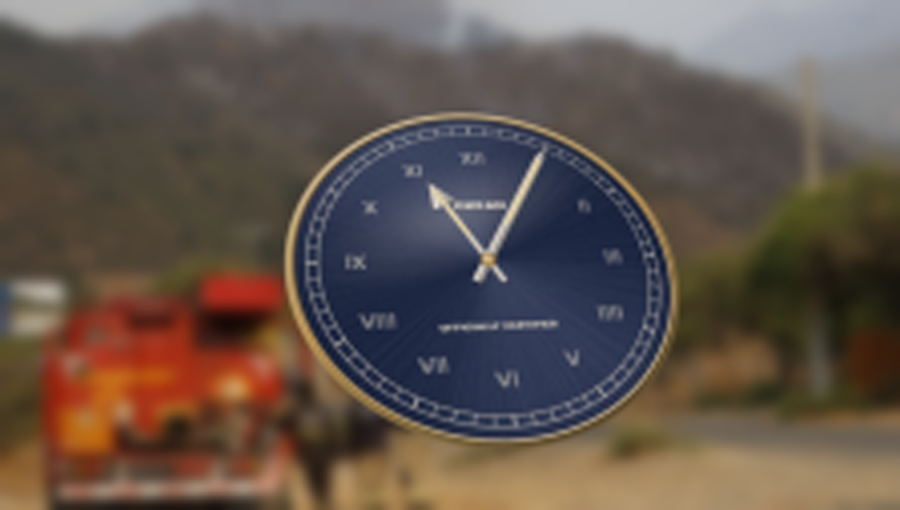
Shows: 11:05
